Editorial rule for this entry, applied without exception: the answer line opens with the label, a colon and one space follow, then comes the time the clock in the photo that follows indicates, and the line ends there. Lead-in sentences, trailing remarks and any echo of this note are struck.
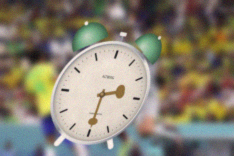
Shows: 2:30
